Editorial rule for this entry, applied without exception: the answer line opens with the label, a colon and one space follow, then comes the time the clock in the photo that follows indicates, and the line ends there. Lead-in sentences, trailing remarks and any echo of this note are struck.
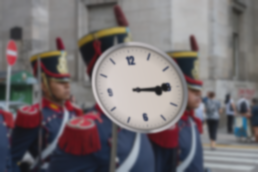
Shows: 3:15
